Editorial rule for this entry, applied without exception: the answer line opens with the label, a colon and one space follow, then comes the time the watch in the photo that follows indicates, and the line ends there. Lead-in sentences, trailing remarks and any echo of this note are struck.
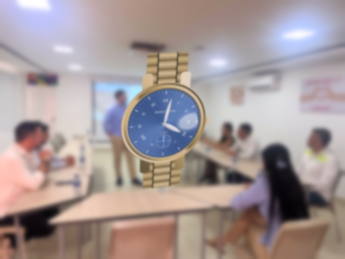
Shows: 4:02
